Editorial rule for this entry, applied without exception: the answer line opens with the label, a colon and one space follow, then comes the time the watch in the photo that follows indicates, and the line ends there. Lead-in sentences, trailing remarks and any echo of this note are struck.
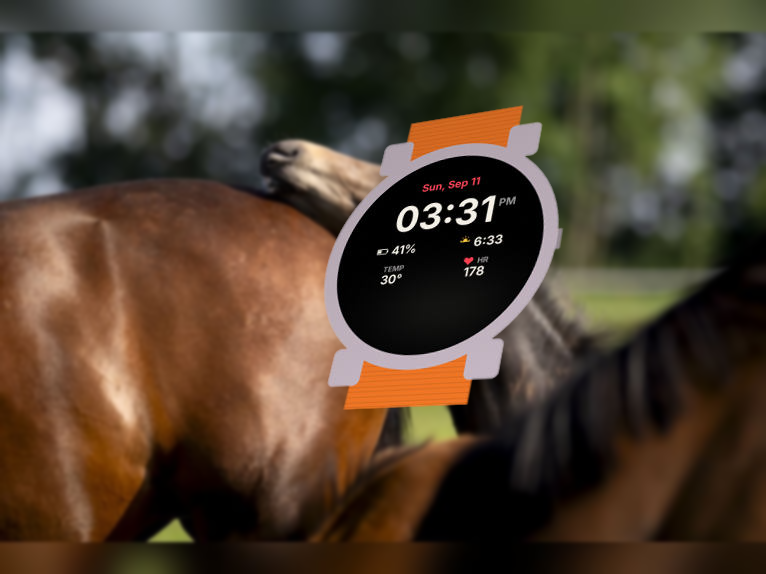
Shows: 3:31
